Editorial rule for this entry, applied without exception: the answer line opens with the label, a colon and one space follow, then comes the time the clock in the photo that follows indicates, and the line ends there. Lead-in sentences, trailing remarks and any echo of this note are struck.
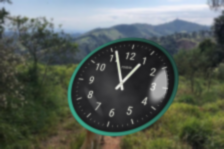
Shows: 12:56
